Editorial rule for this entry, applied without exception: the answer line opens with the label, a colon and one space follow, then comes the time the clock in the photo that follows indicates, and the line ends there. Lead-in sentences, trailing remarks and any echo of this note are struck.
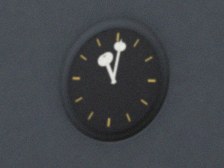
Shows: 11:01
